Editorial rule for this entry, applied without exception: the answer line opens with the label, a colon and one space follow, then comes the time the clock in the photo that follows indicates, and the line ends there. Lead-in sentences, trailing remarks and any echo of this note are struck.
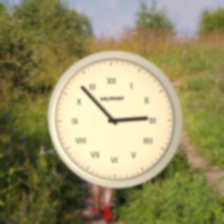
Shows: 2:53
